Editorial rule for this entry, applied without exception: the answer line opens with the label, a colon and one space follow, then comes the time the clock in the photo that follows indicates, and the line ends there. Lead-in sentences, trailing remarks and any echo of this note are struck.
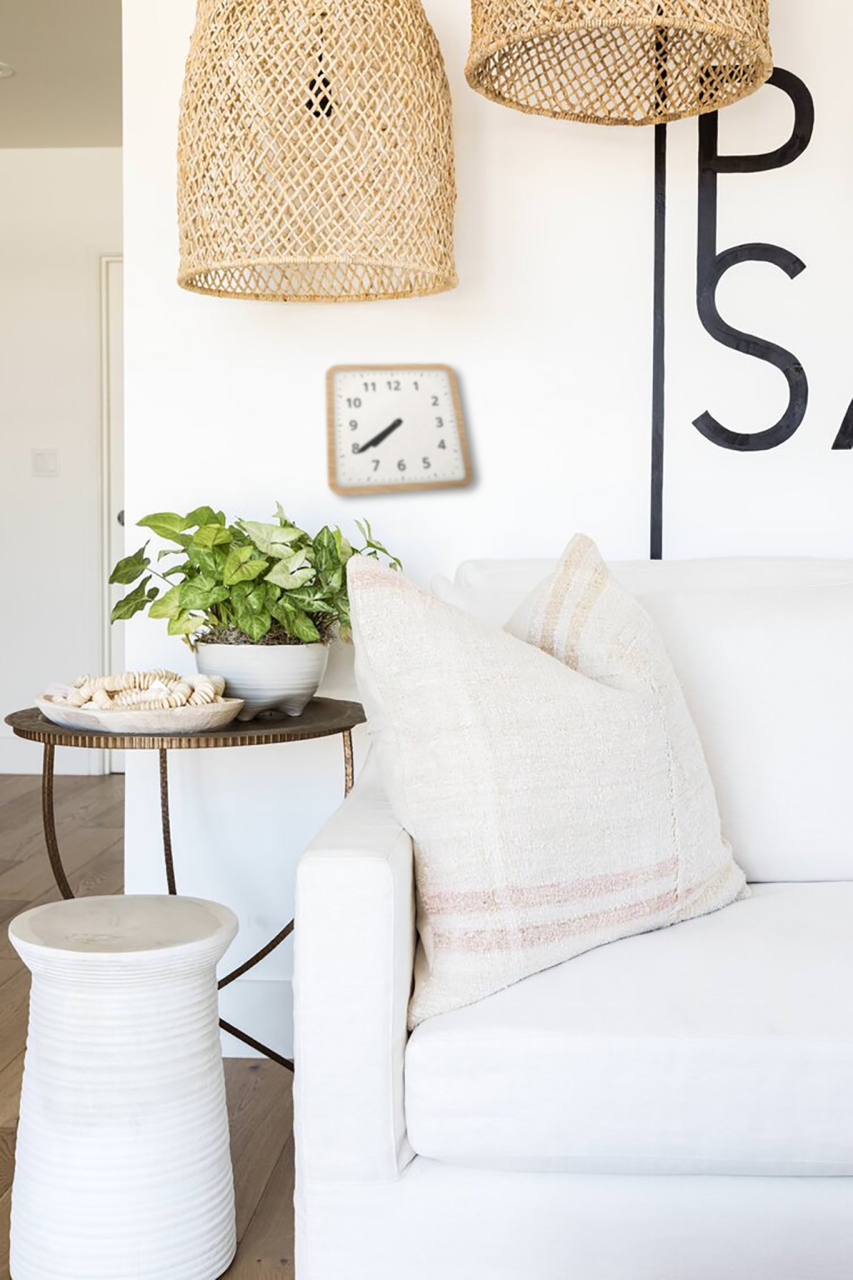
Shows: 7:39
